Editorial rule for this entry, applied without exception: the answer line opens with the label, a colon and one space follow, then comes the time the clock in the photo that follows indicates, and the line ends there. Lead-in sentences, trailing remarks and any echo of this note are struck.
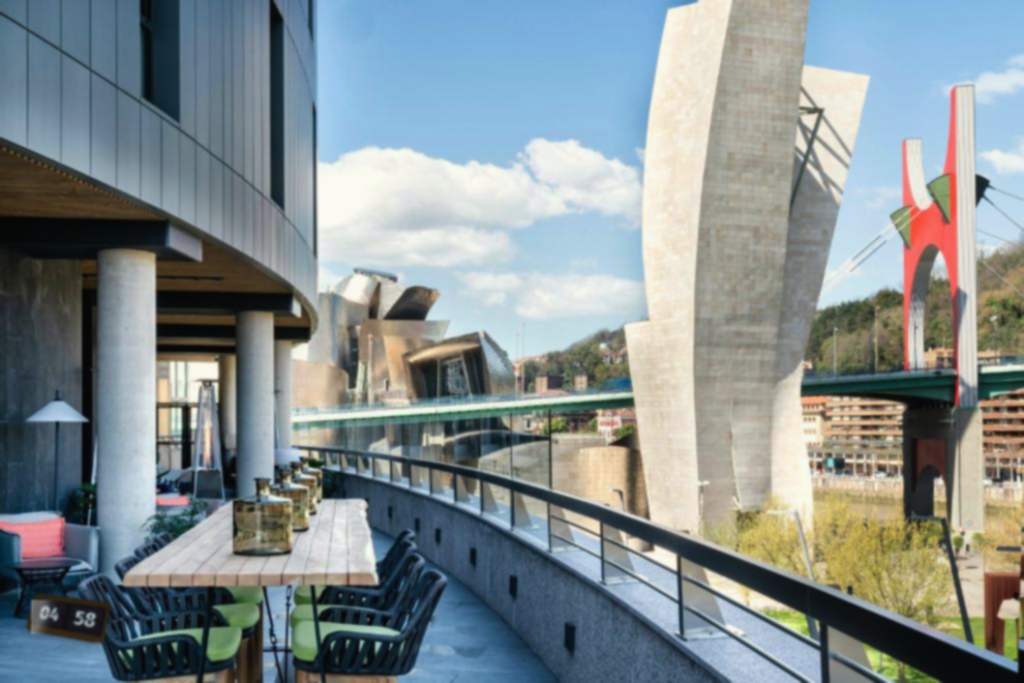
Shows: 4:58
